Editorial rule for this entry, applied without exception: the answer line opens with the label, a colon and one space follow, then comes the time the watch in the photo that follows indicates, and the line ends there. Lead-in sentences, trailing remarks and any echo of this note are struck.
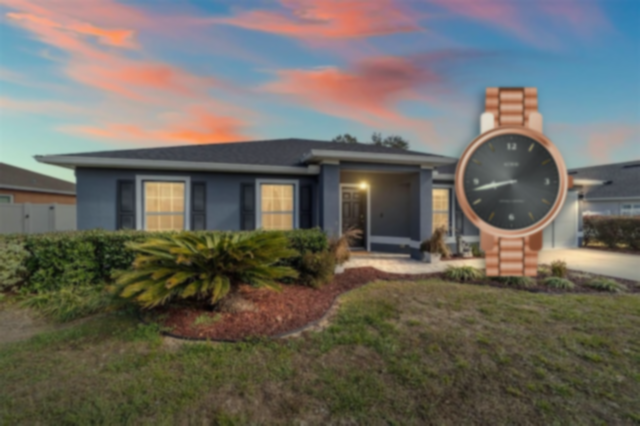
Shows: 8:43
